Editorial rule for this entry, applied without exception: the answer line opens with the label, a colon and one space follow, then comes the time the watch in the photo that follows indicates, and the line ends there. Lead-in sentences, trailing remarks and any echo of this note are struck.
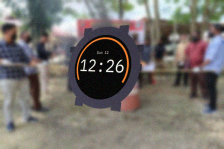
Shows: 12:26
